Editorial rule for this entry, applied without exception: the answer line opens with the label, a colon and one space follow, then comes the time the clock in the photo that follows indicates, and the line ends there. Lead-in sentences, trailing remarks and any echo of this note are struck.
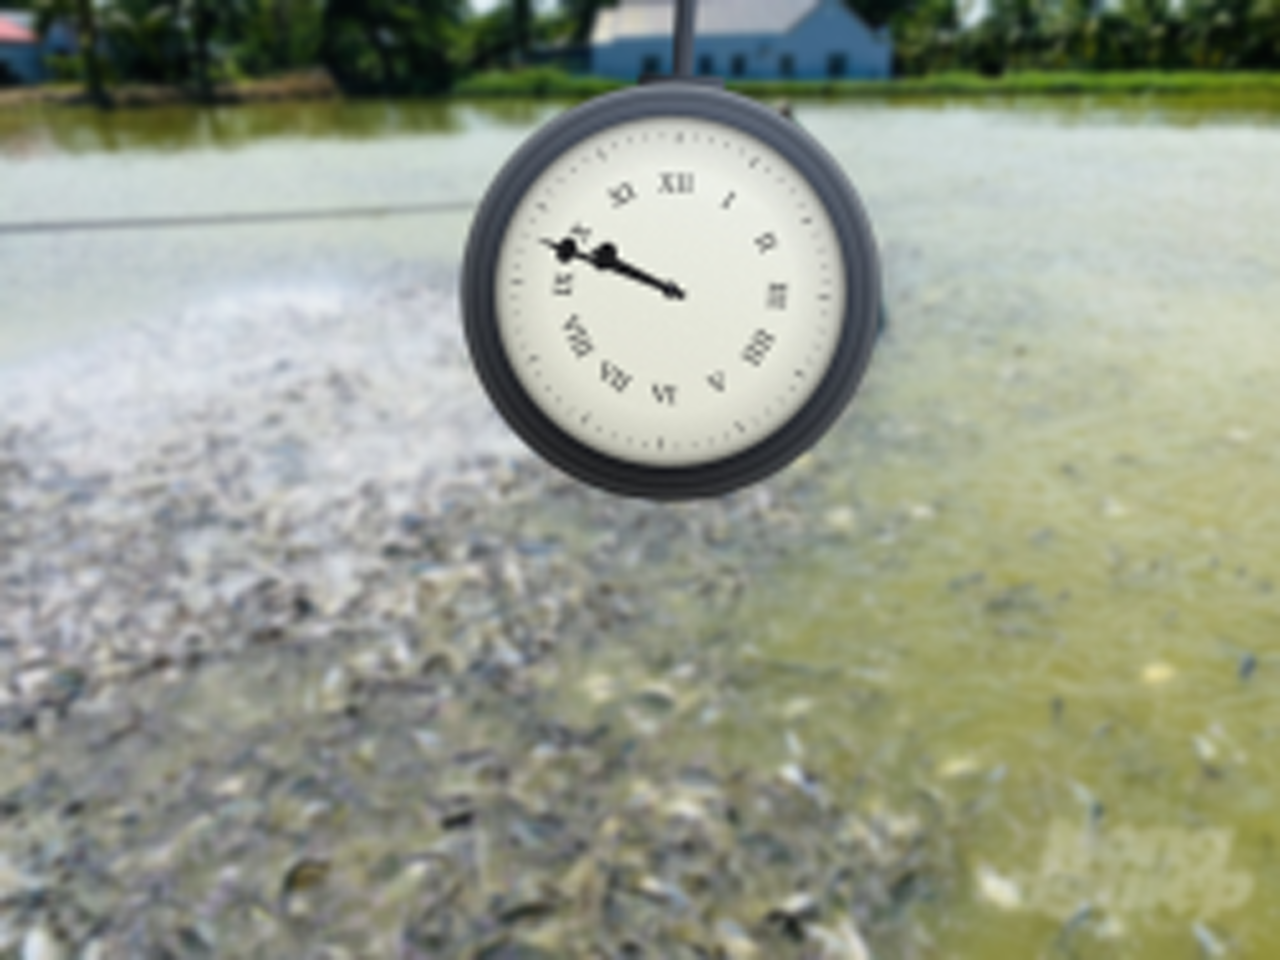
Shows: 9:48
